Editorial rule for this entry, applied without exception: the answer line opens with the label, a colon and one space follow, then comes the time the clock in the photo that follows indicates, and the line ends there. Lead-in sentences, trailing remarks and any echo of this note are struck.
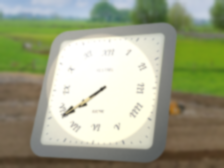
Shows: 7:39
